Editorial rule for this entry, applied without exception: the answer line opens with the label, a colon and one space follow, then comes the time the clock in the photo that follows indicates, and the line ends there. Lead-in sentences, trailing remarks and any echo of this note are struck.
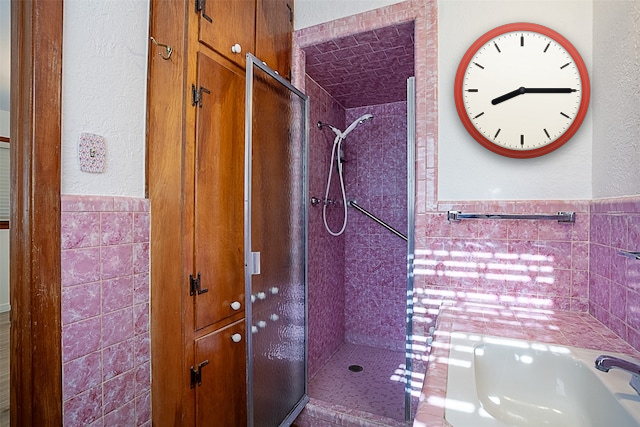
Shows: 8:15
